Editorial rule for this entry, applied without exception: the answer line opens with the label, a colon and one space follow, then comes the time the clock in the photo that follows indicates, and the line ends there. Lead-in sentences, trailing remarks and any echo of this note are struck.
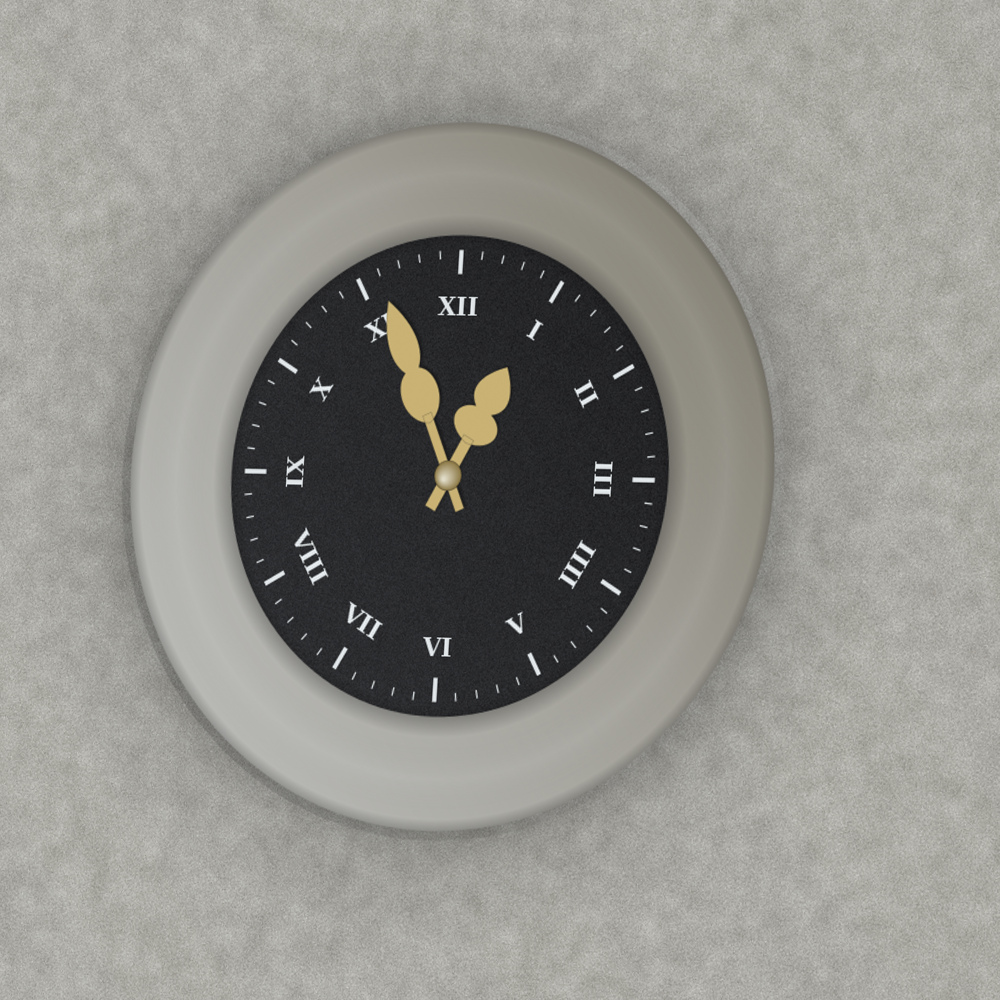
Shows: 12:56
